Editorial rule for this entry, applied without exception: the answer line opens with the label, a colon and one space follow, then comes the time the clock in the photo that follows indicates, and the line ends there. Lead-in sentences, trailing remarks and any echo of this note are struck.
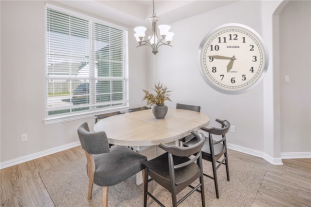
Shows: 6:46
